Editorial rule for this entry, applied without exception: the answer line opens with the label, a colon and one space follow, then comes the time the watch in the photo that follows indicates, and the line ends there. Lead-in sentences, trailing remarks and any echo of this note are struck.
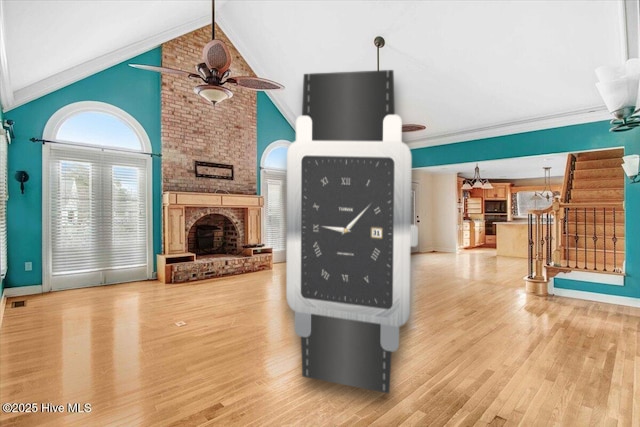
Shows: 9:08
